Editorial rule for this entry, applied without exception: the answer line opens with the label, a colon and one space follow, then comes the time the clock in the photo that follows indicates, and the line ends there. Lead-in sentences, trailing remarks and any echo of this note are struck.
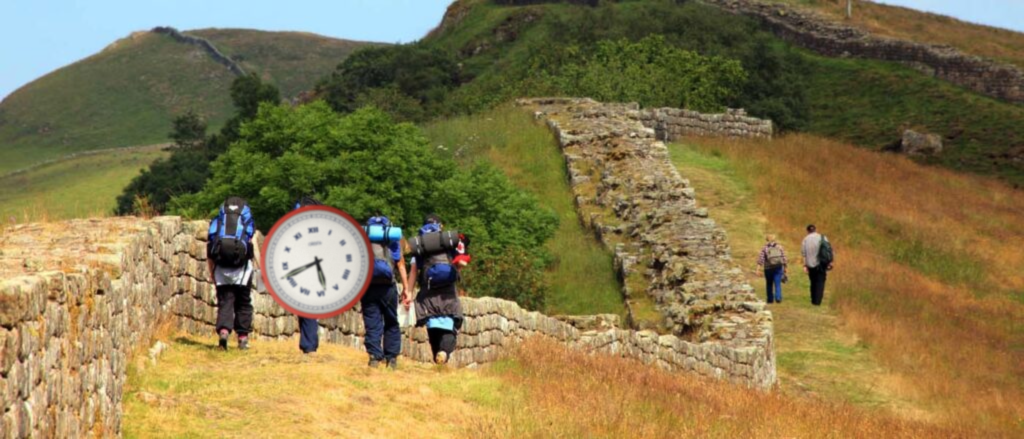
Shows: 5:42
